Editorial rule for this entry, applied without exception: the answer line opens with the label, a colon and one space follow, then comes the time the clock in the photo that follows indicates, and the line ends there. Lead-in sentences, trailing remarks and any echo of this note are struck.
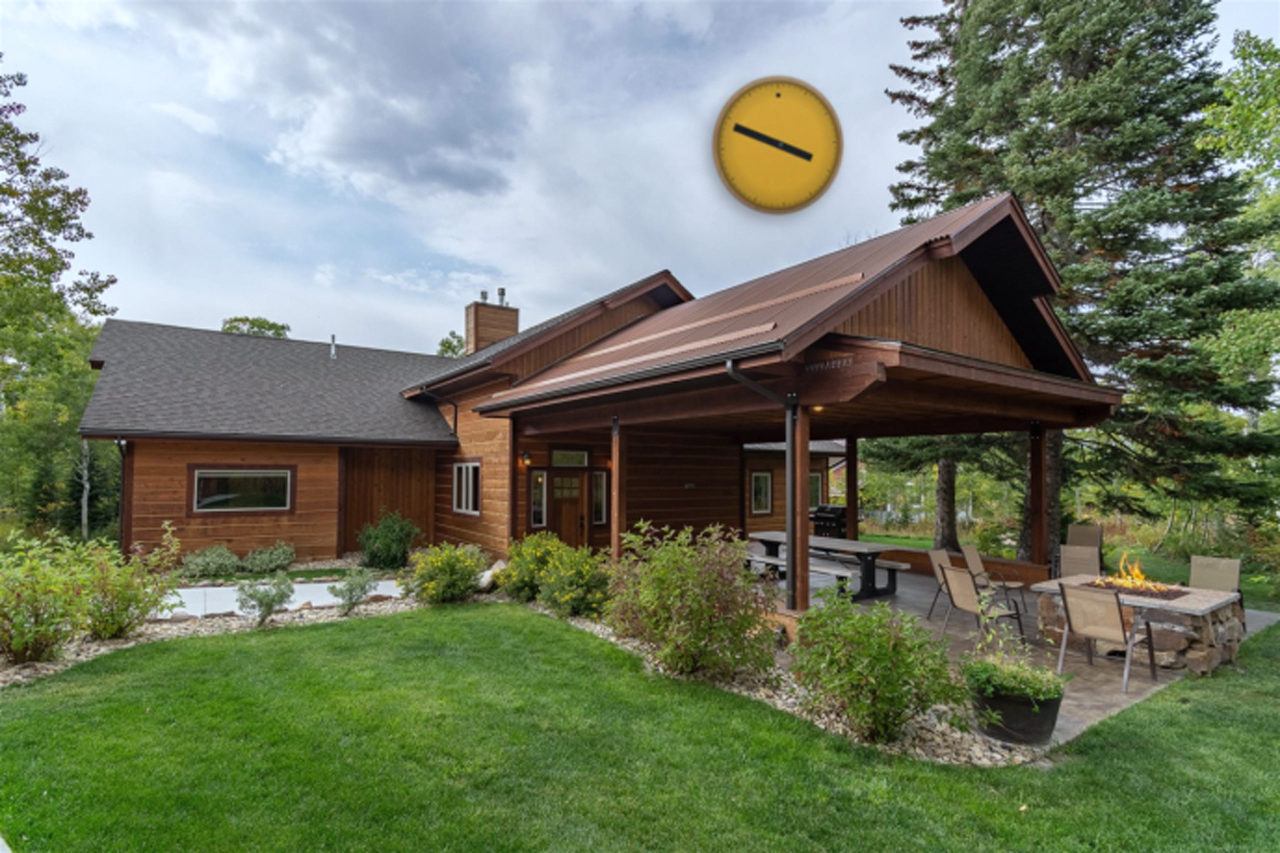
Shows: 3:49
